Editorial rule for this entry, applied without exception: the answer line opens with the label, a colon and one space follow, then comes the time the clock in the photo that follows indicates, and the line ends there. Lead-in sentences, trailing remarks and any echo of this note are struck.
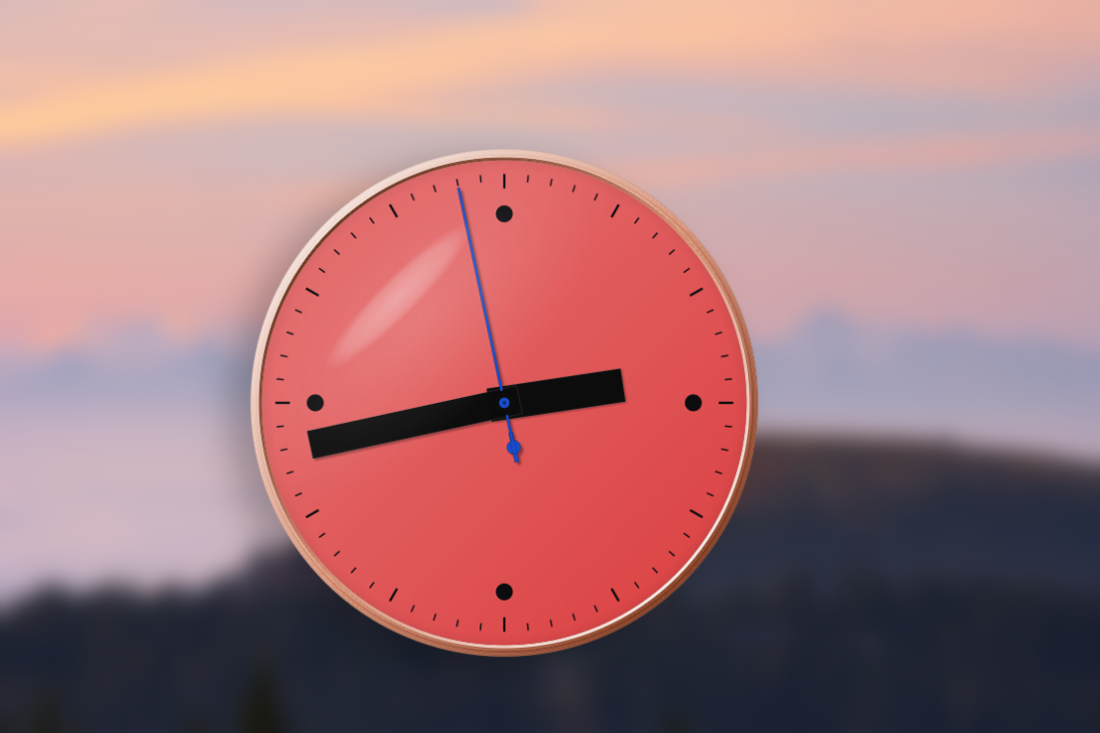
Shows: 2:42:58
